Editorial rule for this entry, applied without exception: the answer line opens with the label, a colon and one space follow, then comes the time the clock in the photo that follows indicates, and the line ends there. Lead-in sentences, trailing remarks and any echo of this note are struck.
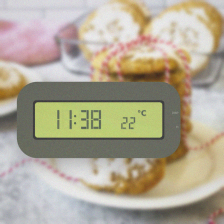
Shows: 11:38
